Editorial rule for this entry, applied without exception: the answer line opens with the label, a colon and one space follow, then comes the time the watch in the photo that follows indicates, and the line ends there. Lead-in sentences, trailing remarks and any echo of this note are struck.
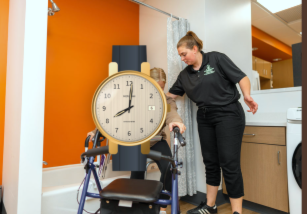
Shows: 8:01
